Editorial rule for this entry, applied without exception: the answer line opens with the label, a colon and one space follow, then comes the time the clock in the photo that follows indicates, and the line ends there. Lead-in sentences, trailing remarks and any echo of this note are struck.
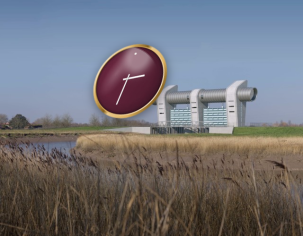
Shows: 2:31
